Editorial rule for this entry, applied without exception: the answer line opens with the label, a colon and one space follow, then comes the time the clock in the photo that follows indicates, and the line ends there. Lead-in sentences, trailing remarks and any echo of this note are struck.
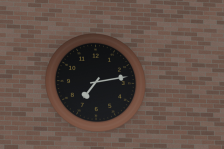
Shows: 7:13
